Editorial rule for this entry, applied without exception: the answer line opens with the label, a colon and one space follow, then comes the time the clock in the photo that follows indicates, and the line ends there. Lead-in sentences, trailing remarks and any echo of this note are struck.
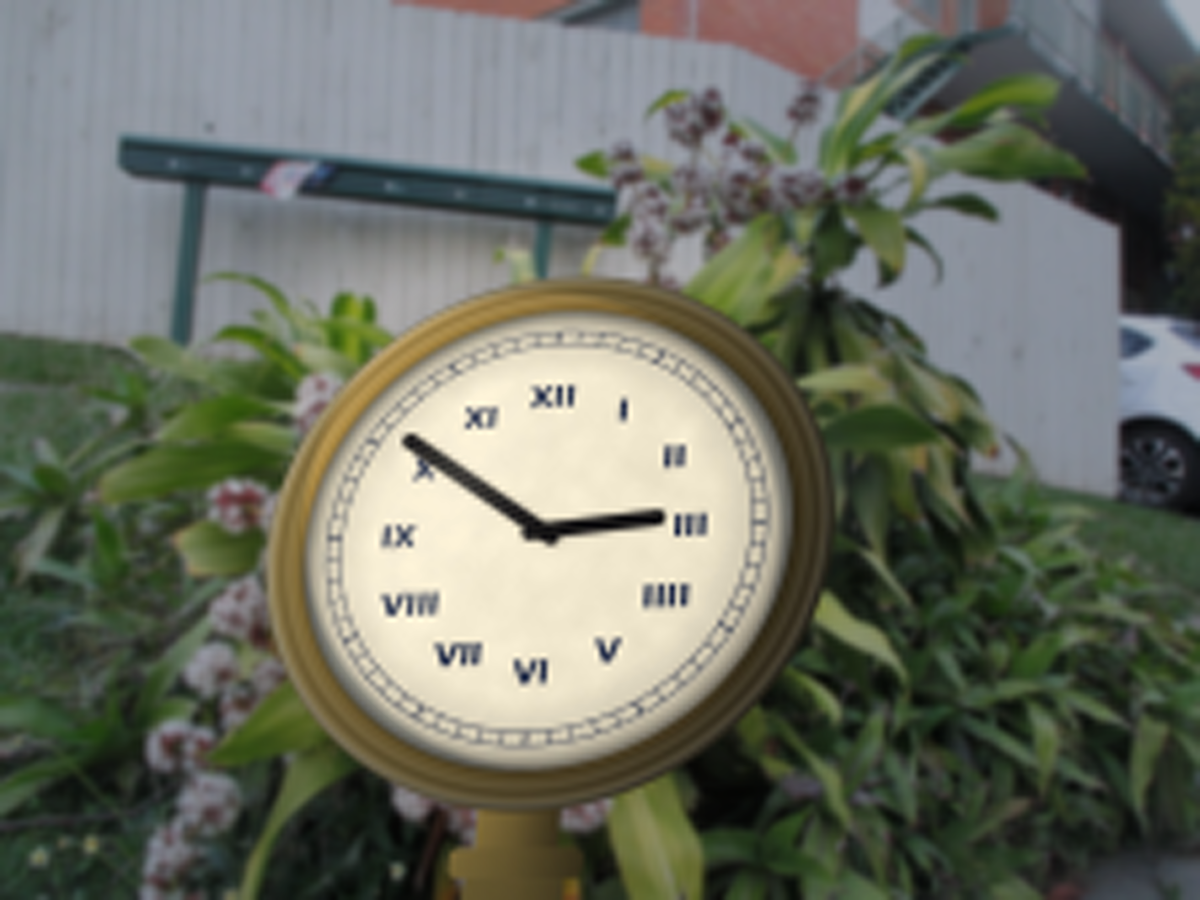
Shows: 2:51
